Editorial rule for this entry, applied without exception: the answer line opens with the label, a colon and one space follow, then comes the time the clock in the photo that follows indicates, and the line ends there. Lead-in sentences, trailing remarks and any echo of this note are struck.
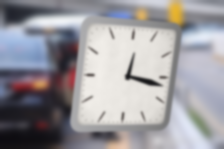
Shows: 12:17
